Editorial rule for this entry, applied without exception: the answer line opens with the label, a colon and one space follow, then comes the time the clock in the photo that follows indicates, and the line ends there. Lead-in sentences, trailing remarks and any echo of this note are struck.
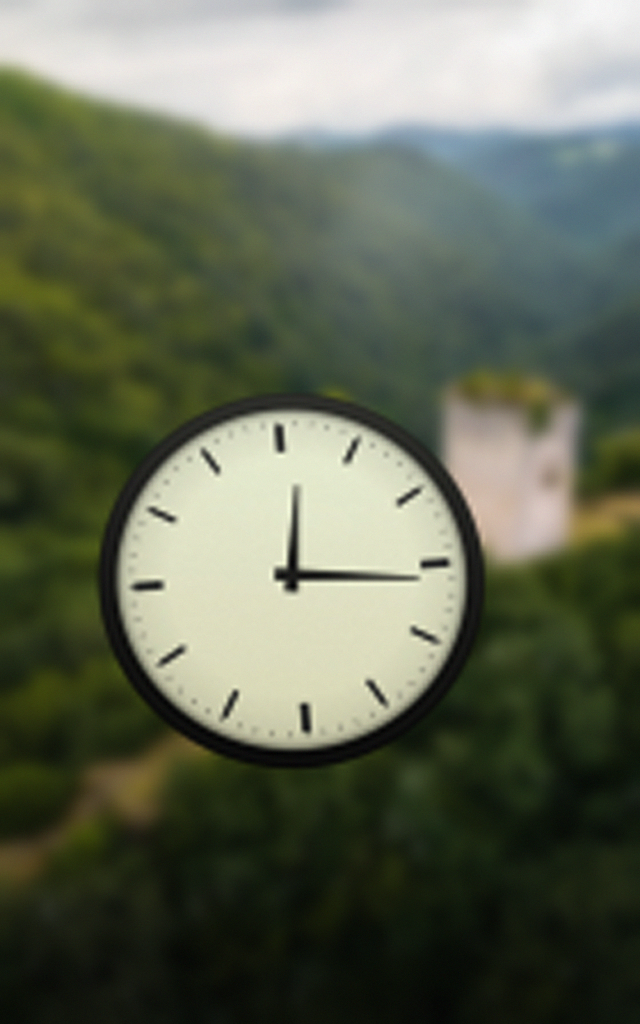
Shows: 12:16
